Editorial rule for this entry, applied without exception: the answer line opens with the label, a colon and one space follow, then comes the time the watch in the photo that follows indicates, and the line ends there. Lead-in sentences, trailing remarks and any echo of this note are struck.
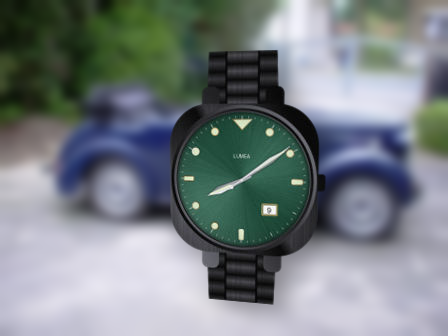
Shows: 8:09:09
